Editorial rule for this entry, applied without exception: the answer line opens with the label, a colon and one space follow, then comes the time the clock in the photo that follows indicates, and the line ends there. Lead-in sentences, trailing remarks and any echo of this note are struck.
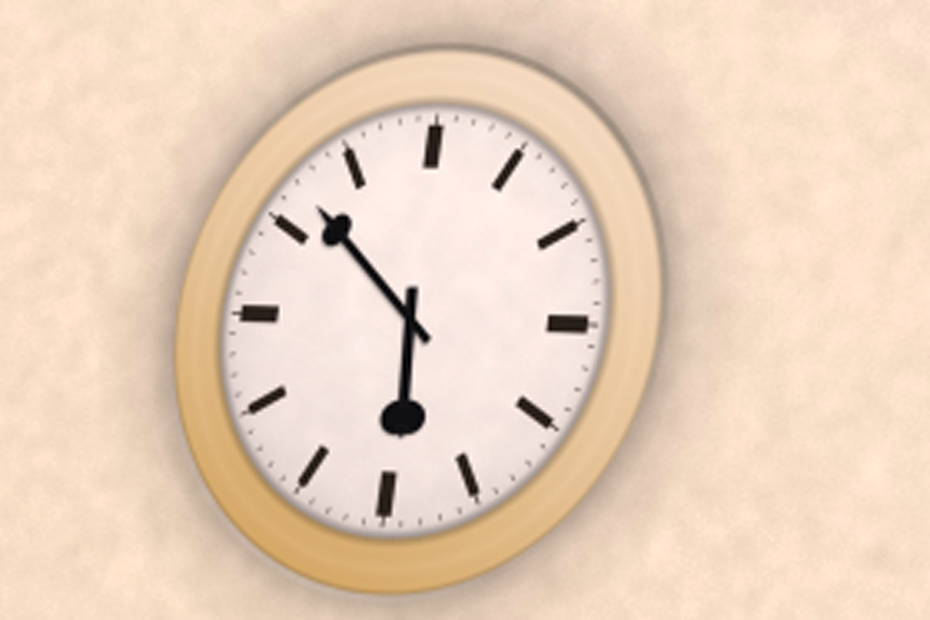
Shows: 5:52
